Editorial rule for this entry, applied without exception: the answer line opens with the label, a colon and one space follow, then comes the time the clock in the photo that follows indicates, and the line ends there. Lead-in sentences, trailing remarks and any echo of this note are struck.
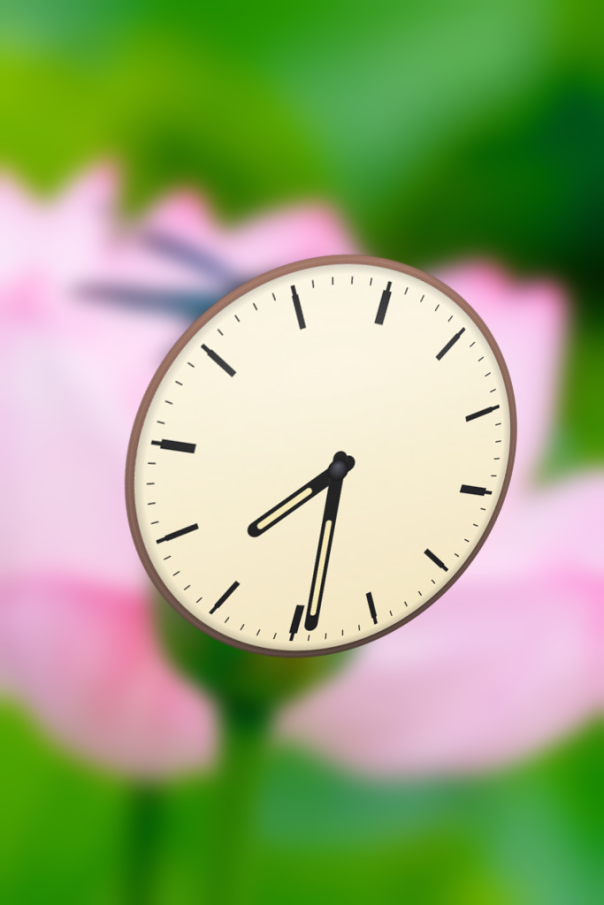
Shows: 7:29
